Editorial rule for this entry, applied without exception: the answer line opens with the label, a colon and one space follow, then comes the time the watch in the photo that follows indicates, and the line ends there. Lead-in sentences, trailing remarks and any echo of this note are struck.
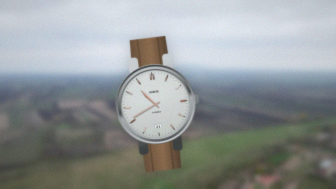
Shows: 10:41
